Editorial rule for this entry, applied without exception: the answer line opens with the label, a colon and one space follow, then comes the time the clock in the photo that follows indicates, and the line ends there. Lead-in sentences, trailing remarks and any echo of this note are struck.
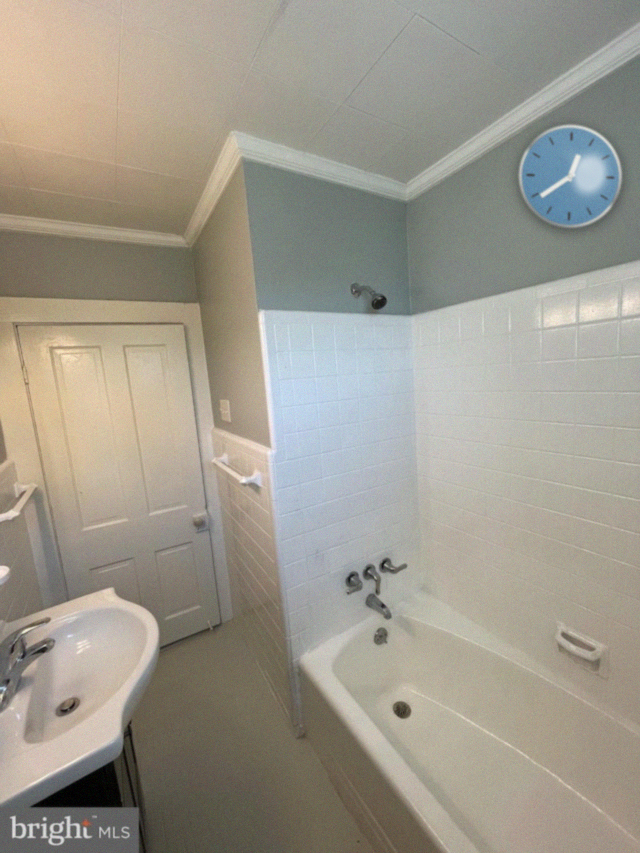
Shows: 12:39
